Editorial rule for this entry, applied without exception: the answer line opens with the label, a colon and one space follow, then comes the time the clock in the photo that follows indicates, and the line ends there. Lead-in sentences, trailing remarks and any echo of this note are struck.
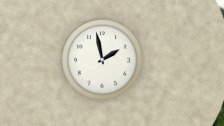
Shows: 1:58
